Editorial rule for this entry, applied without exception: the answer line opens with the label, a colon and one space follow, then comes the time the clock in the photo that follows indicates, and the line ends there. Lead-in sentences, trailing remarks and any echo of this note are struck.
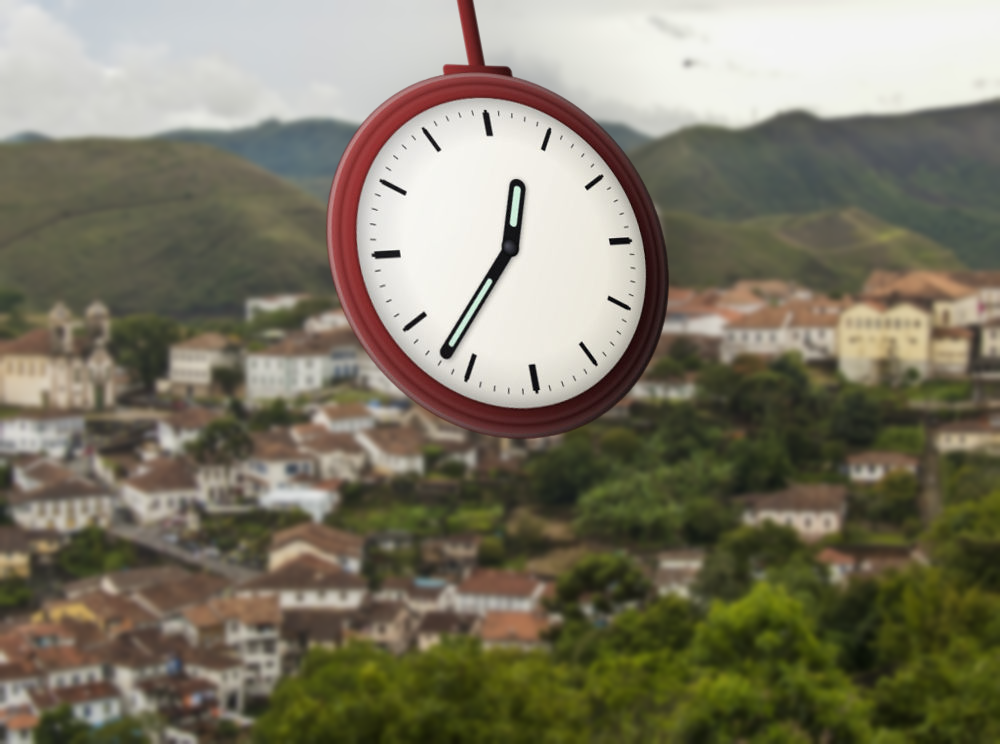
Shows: 12:37
